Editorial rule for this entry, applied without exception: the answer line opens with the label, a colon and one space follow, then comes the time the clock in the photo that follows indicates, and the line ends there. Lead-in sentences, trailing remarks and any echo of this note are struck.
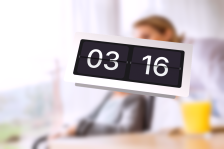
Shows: 3:16
